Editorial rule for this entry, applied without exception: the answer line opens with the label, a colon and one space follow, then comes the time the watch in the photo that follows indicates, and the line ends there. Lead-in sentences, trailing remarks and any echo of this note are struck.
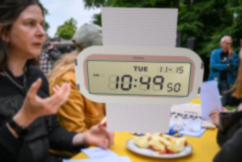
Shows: 10:49:50
